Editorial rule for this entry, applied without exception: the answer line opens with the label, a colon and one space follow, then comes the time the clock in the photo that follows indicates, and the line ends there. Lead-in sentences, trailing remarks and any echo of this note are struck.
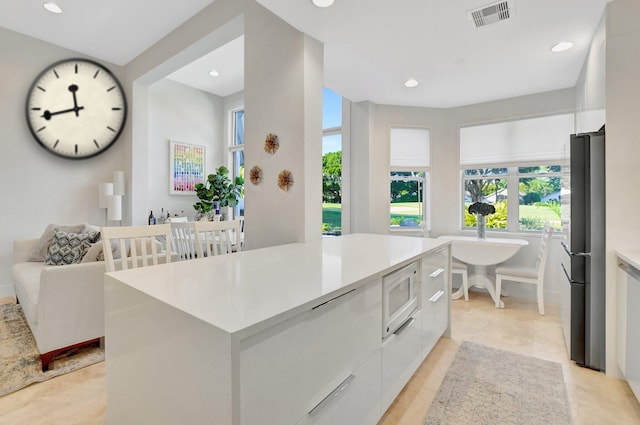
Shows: 11:43
